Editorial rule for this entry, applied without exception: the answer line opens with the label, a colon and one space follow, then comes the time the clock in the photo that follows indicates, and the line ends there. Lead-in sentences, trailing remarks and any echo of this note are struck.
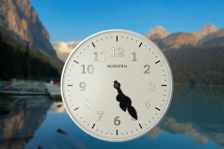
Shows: 5:25
